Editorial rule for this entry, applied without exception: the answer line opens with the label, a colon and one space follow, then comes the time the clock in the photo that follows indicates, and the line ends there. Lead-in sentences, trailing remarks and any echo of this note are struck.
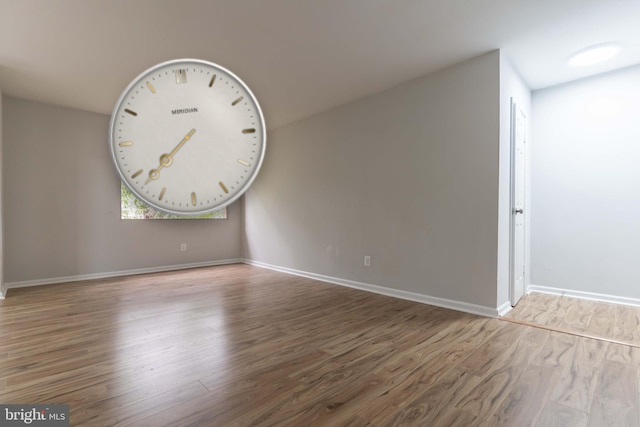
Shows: 7:38
